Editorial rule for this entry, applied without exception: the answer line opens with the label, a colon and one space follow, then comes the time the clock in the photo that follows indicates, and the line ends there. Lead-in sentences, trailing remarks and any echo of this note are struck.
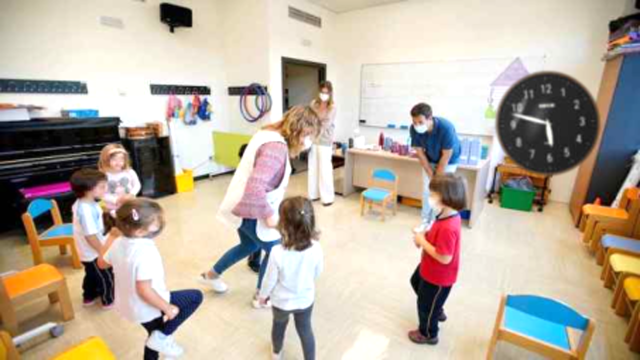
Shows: 5:48
